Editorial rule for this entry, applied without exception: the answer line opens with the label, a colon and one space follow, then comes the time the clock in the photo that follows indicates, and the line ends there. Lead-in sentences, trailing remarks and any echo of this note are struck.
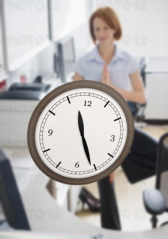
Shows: 11:26
